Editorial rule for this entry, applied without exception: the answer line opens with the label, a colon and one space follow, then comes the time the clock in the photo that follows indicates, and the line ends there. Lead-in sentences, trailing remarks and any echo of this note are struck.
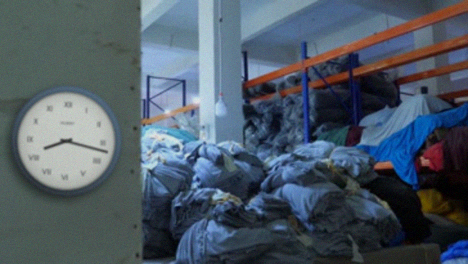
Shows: 8:17
